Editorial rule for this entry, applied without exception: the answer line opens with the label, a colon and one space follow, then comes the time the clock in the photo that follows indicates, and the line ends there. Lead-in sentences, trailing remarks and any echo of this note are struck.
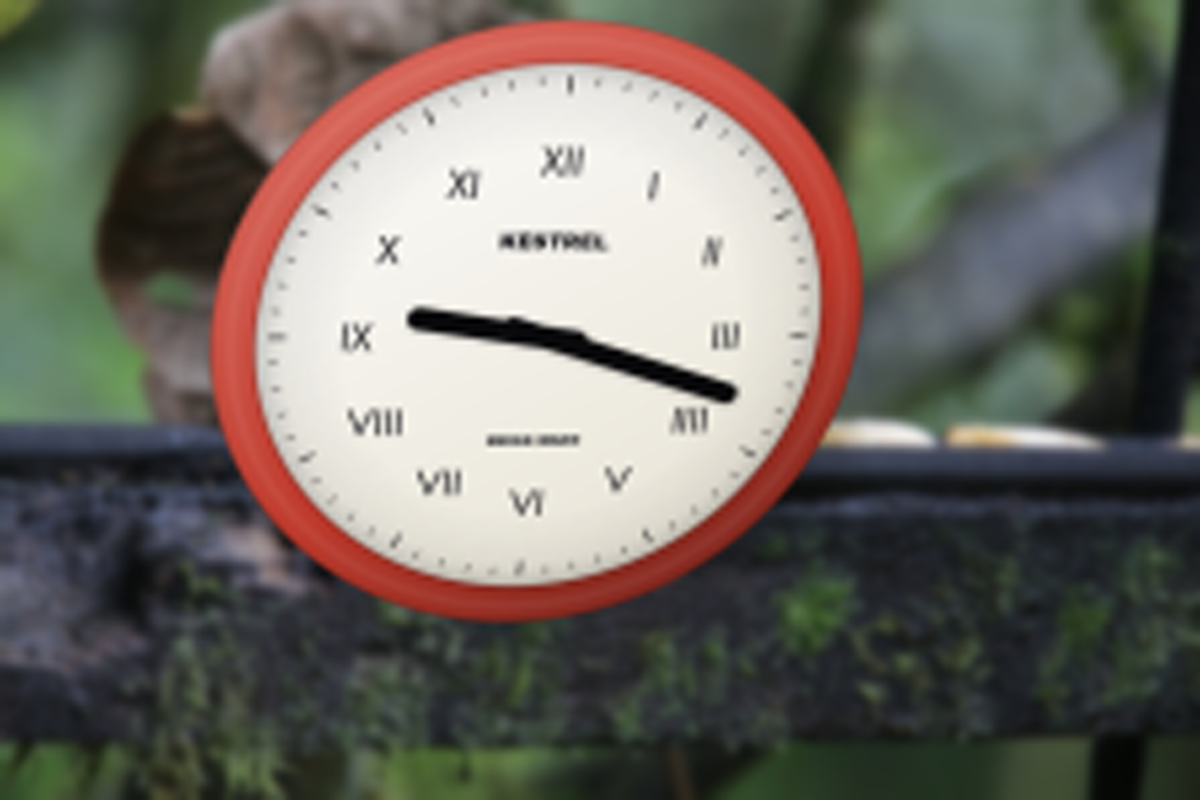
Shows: 9:18
